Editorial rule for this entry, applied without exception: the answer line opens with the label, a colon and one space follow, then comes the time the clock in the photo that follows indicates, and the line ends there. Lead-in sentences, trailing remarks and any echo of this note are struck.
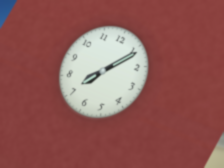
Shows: 7:06
